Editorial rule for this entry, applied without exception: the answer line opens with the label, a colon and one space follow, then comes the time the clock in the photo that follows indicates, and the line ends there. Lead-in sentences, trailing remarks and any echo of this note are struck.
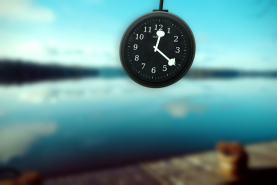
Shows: 12:21
